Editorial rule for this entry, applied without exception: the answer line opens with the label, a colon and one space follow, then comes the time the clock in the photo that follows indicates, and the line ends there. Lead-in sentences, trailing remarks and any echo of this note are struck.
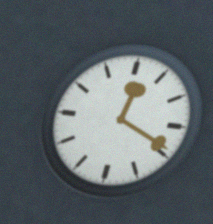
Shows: 12:19
